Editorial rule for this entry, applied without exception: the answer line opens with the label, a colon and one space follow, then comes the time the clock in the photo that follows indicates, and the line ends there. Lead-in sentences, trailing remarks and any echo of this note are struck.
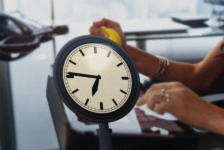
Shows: 6:46
